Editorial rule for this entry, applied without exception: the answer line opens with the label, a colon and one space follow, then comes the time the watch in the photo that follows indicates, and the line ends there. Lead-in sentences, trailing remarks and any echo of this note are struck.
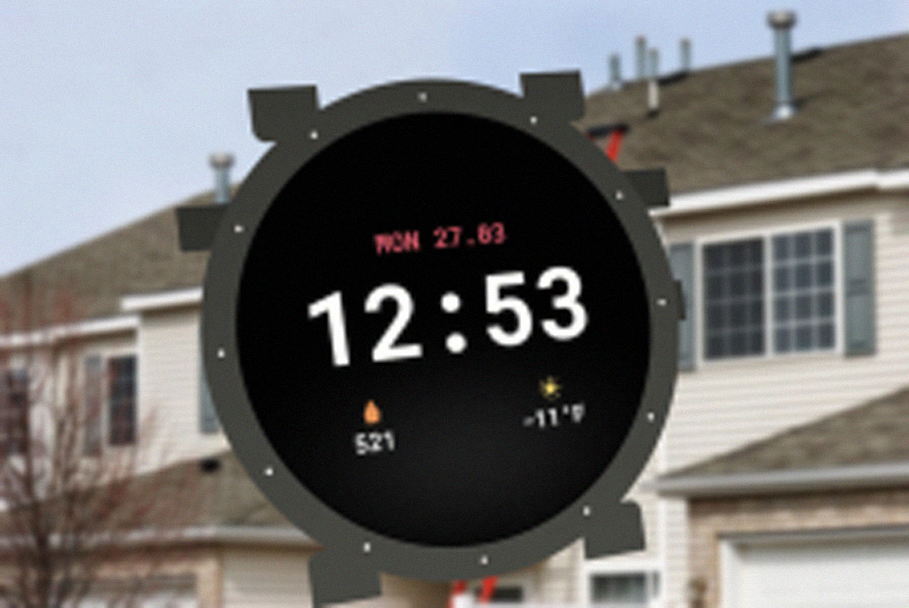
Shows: 12:53
